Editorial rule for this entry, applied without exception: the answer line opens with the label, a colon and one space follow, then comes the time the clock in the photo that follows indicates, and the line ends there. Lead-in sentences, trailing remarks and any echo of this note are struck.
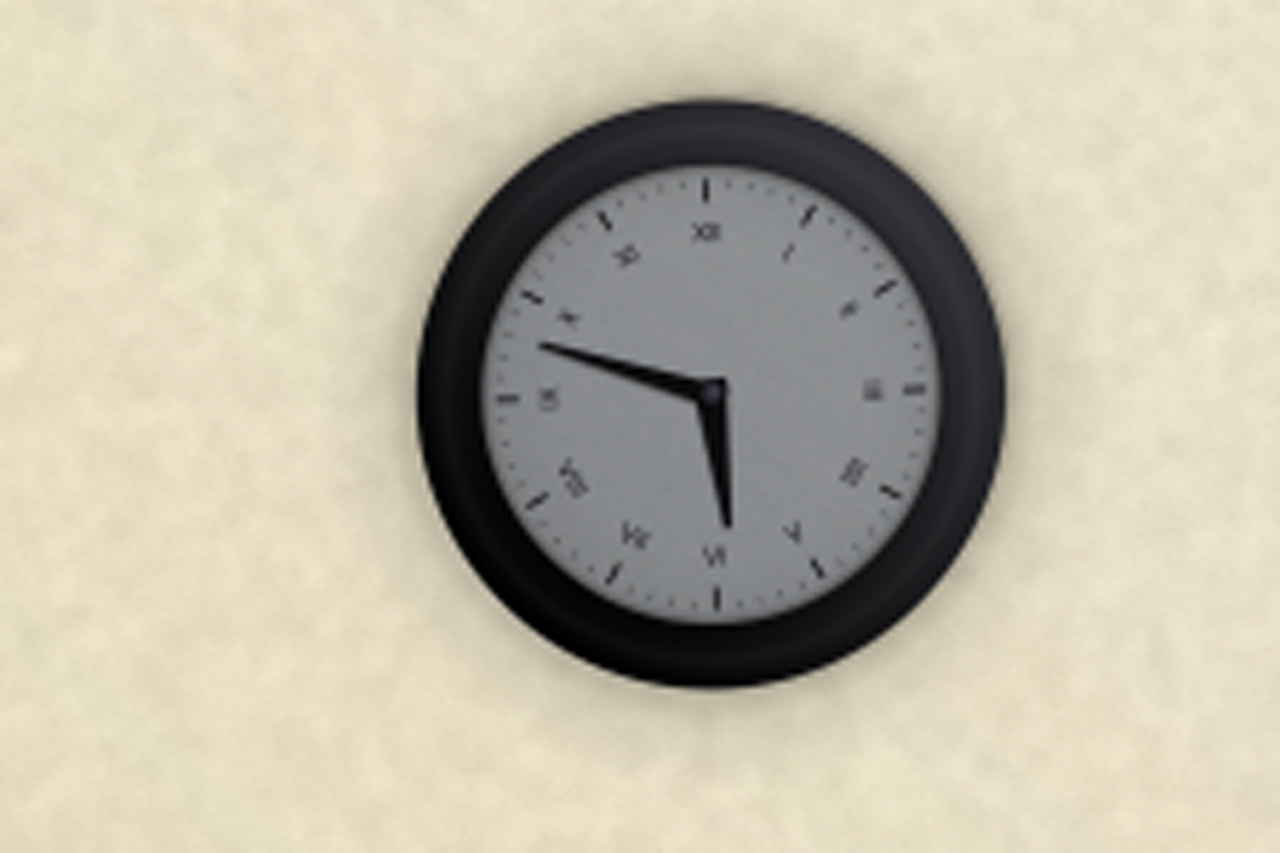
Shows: 5:48
